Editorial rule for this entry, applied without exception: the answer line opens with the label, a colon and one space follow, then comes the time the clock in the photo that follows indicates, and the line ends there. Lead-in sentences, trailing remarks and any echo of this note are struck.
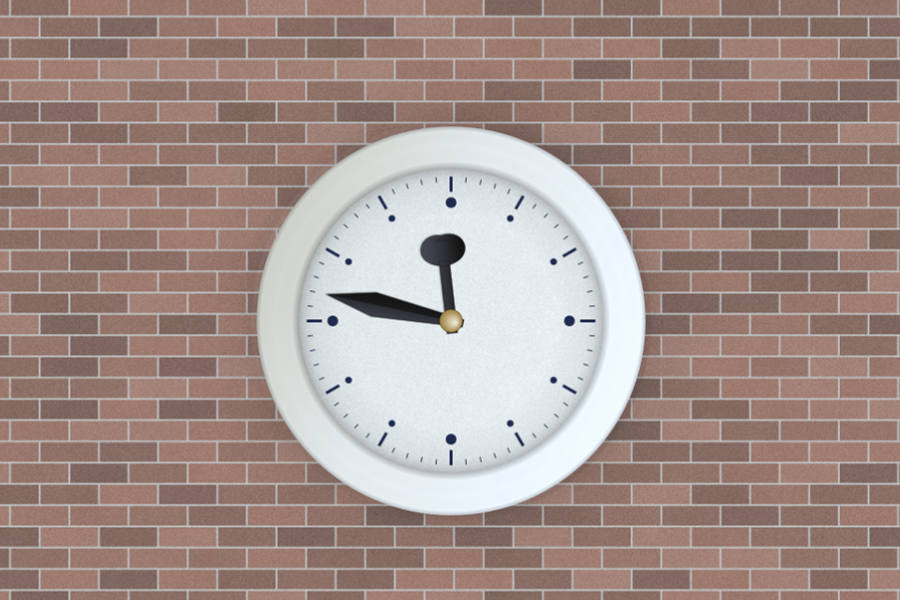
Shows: 11:47
